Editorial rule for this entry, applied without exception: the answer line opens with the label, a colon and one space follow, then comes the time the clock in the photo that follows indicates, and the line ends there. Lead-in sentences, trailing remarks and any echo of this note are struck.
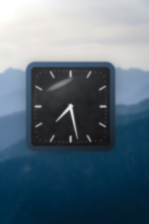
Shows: 7:28
